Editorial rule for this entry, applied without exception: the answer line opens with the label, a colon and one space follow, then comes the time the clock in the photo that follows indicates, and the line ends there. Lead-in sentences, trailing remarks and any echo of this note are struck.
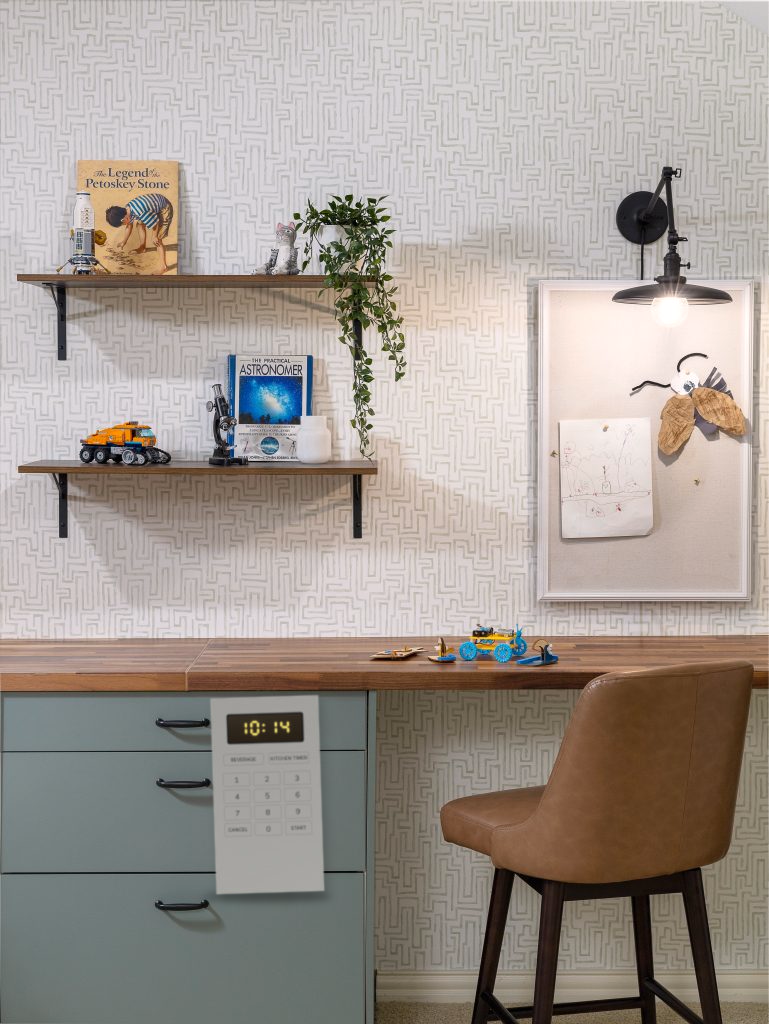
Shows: 10:14
